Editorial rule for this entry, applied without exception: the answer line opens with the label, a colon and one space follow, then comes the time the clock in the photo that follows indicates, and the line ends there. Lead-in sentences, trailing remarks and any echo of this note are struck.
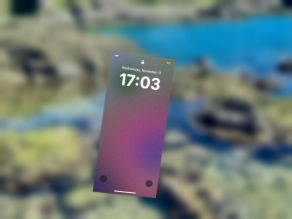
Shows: 17:03
